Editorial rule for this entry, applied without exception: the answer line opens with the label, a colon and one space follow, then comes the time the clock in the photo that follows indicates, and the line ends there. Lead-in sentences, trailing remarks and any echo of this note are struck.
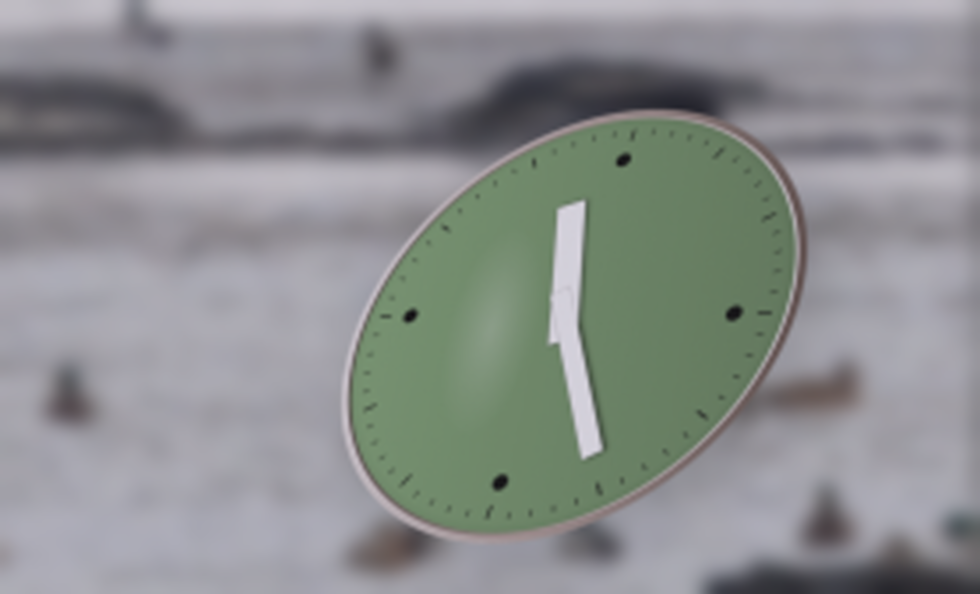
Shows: 11:25
